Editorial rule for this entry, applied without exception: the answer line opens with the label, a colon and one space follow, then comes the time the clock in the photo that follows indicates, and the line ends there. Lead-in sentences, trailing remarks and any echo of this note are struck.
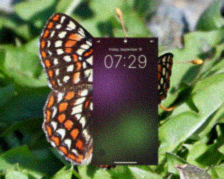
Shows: 7:29
